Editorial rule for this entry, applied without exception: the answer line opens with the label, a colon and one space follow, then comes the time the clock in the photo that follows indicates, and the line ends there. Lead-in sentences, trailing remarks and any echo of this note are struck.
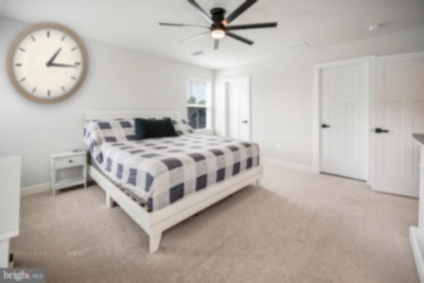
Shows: 1:16
